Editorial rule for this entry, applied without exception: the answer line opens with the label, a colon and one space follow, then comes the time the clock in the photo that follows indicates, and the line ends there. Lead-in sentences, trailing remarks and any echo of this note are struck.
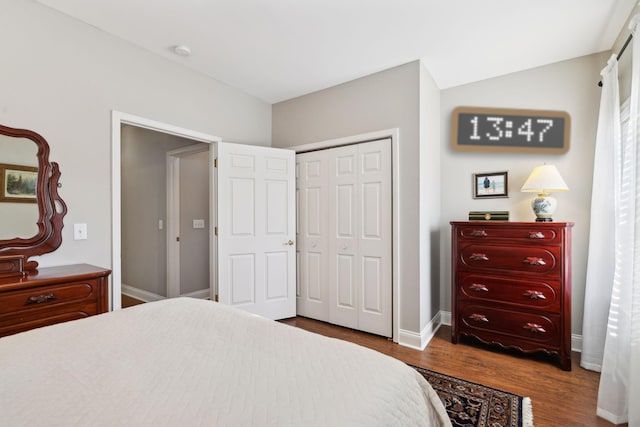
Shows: 13:47
